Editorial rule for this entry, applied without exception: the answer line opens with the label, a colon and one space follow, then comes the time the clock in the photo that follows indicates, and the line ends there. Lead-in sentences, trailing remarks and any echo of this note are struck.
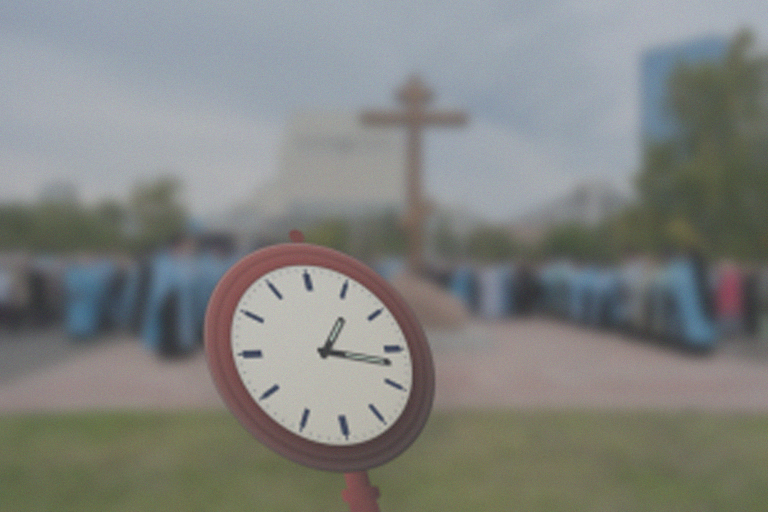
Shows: 1:17
